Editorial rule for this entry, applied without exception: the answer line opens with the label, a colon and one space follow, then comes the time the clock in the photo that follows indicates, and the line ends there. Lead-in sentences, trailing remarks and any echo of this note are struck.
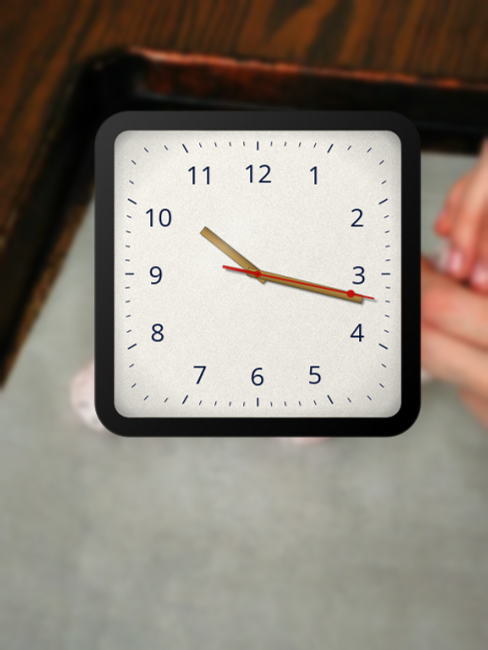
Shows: 10:17:17
